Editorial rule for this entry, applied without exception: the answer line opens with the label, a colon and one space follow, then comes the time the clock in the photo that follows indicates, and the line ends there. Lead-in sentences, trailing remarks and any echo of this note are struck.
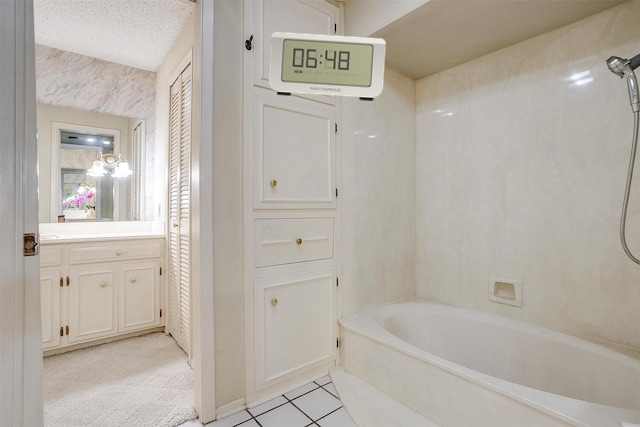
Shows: 6:48
